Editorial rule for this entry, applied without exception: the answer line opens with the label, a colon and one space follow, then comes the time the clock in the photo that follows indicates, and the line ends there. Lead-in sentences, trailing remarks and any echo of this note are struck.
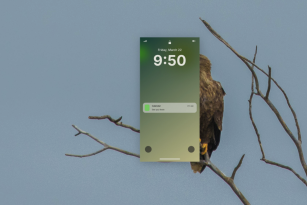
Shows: 9:50
